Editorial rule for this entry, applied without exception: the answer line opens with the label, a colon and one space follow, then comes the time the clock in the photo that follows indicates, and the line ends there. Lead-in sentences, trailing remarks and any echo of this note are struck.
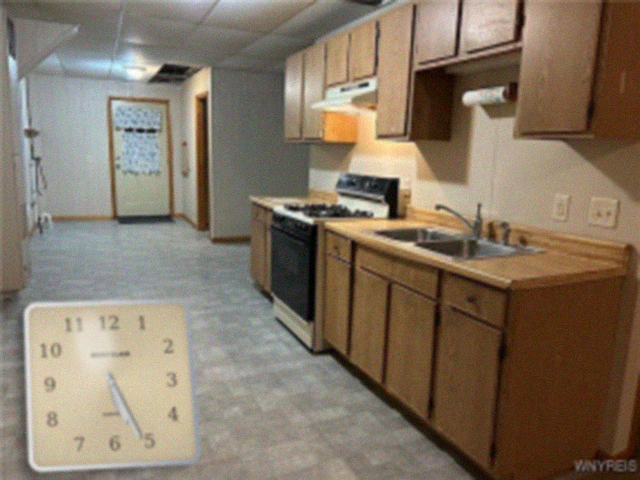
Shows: 5:26
